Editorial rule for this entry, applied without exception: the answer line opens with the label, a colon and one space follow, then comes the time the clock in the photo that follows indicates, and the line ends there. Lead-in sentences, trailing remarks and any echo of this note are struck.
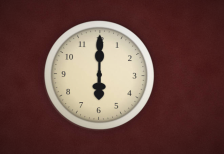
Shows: 6:00
